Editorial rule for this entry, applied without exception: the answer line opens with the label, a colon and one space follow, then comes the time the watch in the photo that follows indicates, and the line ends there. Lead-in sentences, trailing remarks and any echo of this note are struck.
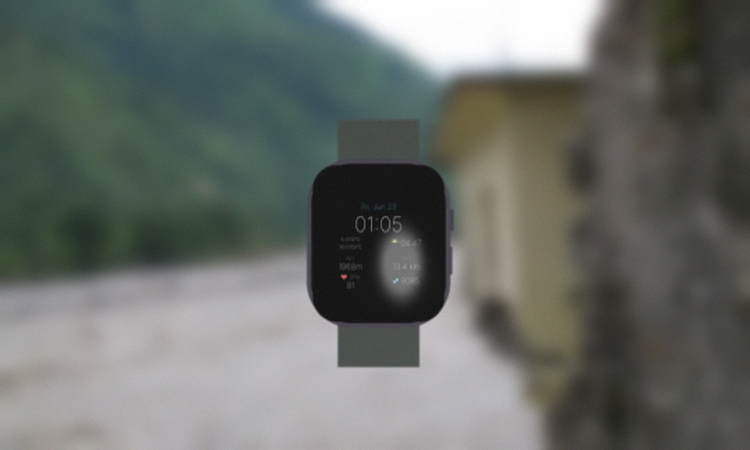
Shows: 1:05
